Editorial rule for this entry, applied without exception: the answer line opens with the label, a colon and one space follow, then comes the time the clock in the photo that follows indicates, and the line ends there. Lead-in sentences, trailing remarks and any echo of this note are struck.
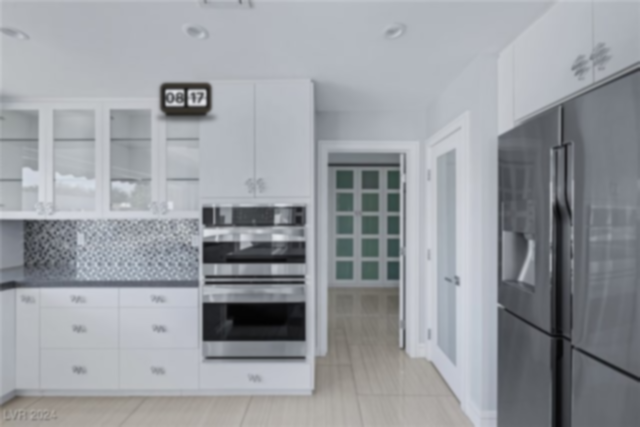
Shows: 8:17
